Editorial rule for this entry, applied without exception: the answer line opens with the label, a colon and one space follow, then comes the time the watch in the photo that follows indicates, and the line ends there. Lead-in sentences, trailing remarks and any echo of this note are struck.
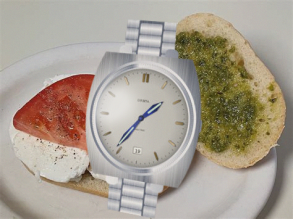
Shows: 1:36
